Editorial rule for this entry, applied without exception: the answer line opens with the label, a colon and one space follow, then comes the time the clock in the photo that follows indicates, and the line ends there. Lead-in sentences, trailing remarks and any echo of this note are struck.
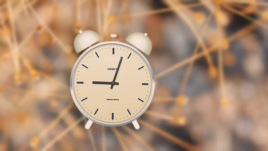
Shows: 9:03
